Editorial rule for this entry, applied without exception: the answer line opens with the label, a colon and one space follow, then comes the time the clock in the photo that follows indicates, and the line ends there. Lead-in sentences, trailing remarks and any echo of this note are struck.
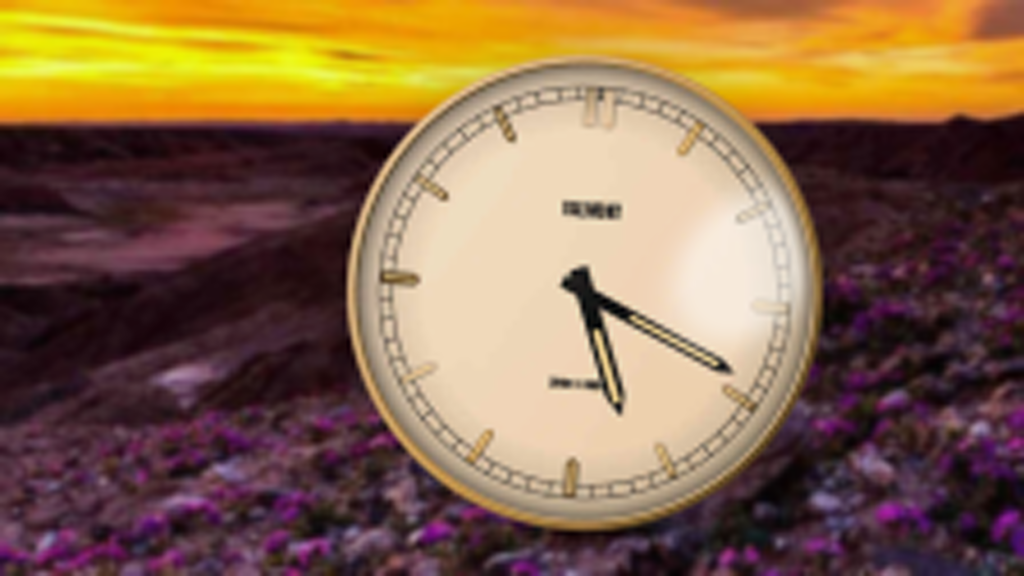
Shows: 5:19
